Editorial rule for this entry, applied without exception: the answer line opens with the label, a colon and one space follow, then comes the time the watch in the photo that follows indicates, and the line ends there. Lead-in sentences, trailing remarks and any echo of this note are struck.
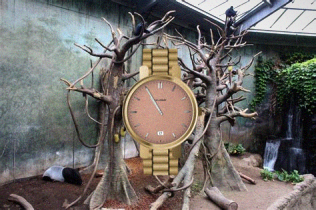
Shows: 10:55
